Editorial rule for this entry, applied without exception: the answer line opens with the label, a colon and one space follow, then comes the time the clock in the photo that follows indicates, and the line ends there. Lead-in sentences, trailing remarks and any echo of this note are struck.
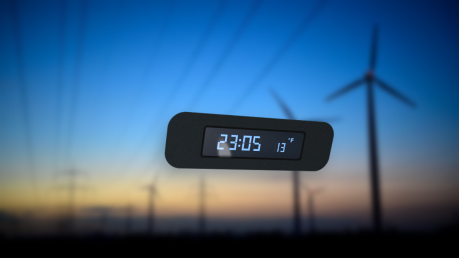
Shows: 23:05
